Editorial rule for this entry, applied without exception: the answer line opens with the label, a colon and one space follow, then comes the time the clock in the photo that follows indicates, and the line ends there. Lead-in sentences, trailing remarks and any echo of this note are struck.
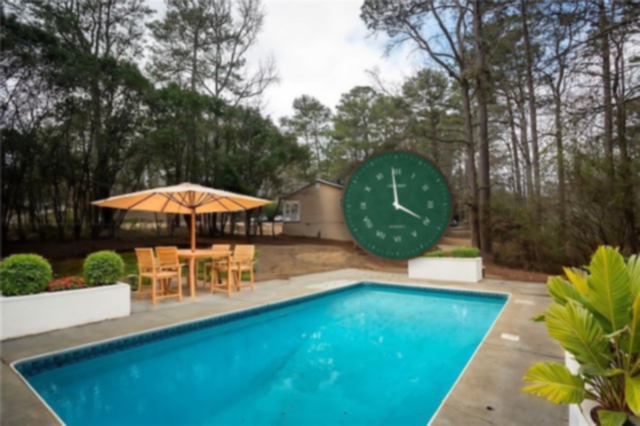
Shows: 3:59
